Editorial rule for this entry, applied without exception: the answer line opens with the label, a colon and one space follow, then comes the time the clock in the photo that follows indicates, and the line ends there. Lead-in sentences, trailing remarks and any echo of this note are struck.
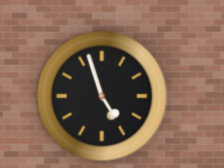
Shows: 4:57
